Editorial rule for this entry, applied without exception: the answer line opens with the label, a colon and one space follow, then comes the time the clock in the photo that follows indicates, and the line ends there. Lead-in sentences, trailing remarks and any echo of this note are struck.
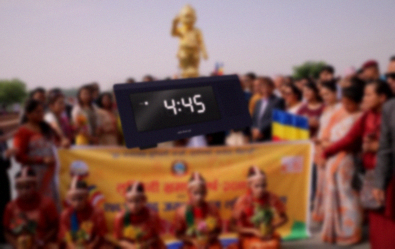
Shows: 4:45
